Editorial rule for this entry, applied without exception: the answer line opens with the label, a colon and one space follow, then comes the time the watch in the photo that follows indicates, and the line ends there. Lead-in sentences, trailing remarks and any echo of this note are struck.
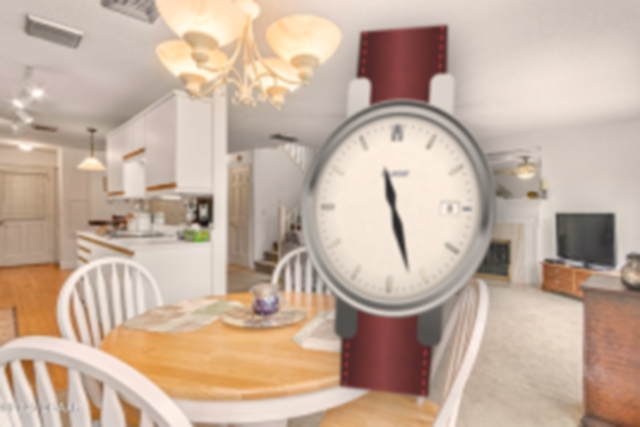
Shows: 11:27
